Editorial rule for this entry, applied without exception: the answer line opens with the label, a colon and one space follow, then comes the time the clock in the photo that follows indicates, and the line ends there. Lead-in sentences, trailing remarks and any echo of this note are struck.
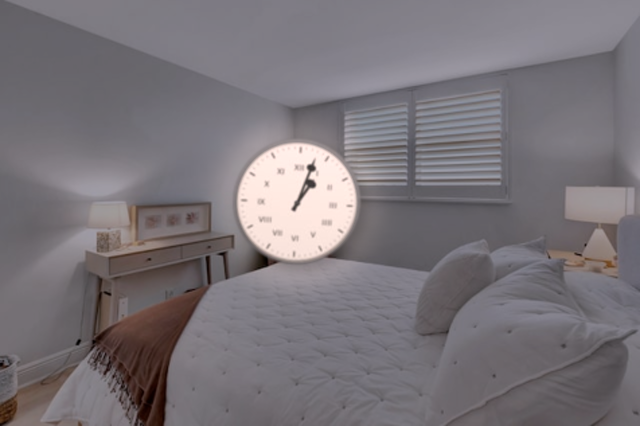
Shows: 1:03
